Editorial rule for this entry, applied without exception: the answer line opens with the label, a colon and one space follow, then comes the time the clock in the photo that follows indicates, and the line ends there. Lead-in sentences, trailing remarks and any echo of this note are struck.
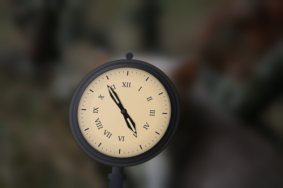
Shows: 4:54
